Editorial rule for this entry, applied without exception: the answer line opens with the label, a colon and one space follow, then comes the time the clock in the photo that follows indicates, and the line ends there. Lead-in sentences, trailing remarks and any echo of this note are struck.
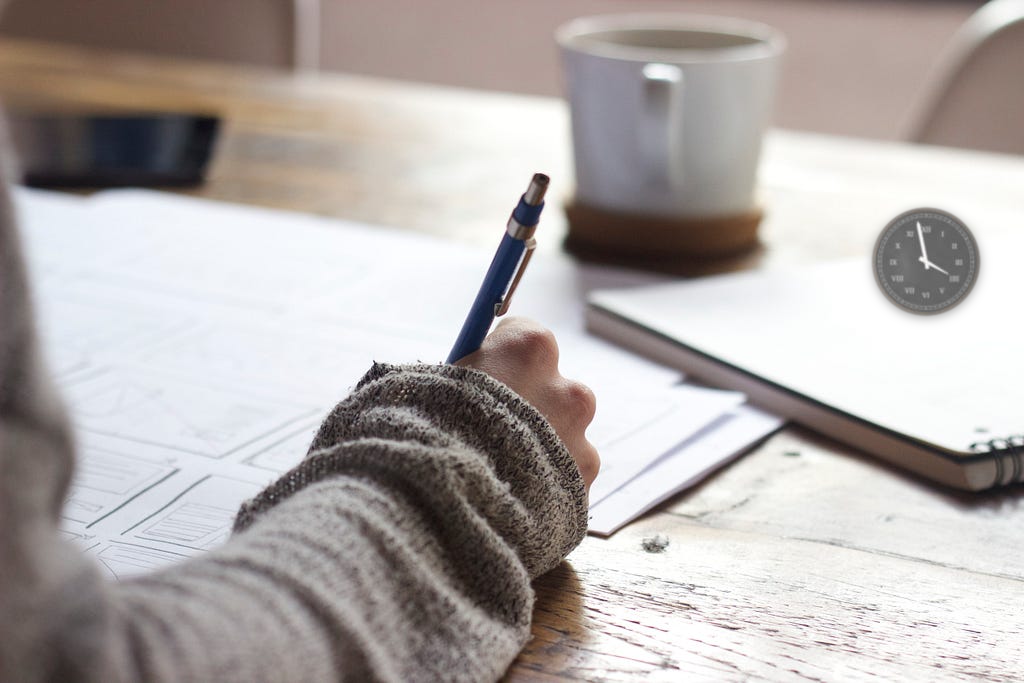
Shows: 3:58
